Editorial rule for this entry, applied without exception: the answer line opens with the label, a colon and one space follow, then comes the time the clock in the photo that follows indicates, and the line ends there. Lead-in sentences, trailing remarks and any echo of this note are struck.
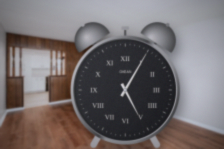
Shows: 5:05
